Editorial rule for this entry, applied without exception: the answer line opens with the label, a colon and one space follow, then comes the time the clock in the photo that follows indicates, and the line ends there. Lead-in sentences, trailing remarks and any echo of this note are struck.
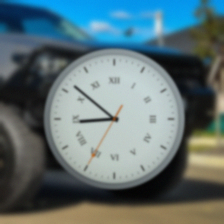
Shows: 8:51:35
